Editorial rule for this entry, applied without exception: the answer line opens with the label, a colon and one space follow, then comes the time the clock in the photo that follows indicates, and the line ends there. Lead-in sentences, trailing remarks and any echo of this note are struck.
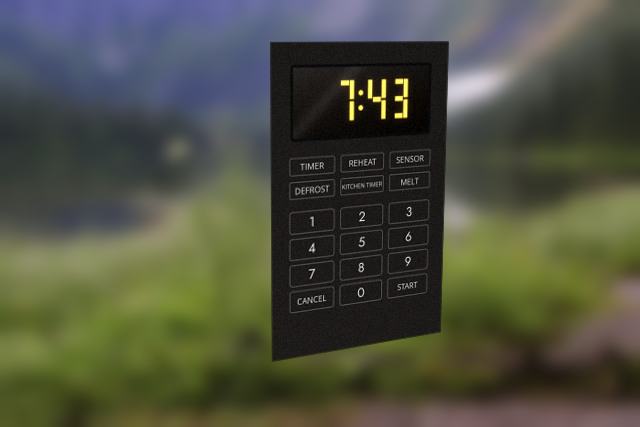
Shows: 7:43
